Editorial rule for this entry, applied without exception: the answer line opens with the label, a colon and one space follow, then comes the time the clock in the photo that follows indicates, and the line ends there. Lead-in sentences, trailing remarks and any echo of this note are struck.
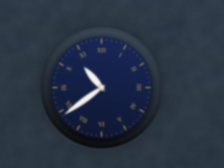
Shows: 10:39
